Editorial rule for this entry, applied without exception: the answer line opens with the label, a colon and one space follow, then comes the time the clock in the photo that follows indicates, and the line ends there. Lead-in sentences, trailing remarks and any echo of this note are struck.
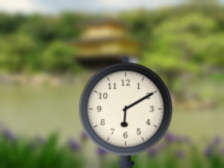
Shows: 6:10
